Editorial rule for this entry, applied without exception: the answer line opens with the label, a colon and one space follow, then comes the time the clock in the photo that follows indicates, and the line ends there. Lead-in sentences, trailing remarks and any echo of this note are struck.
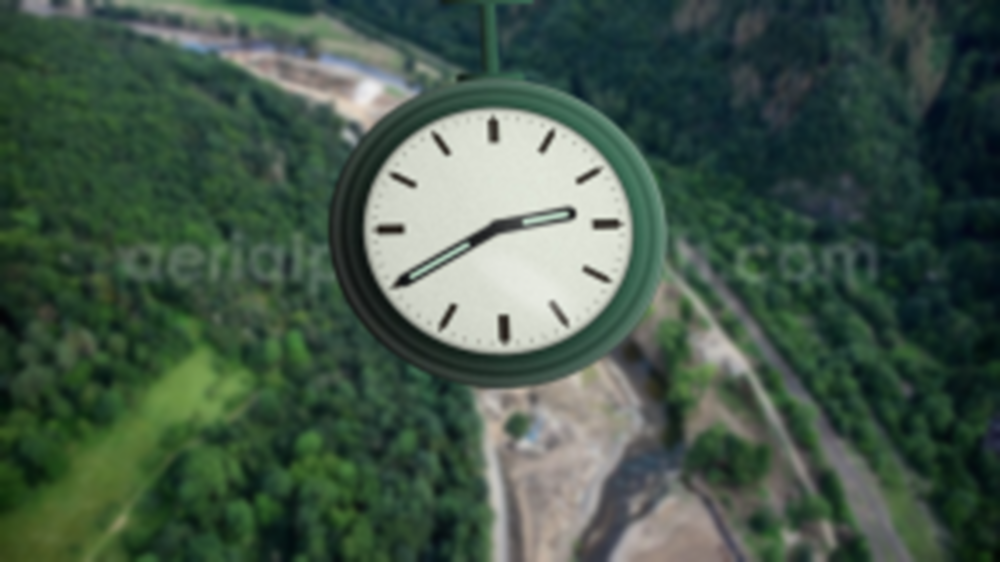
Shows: 2:40
